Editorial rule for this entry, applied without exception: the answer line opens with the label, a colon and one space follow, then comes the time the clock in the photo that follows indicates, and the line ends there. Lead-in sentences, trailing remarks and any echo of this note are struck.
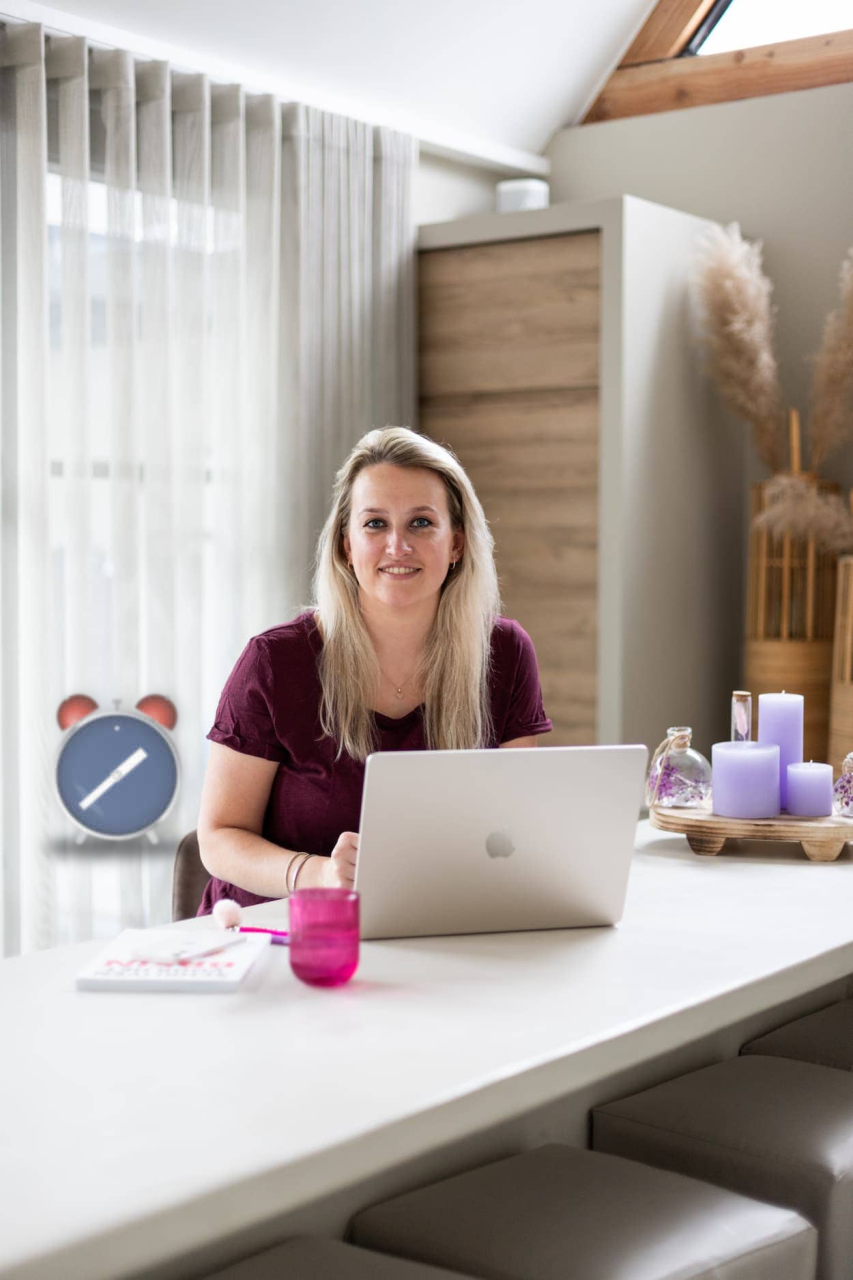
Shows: 1:38
